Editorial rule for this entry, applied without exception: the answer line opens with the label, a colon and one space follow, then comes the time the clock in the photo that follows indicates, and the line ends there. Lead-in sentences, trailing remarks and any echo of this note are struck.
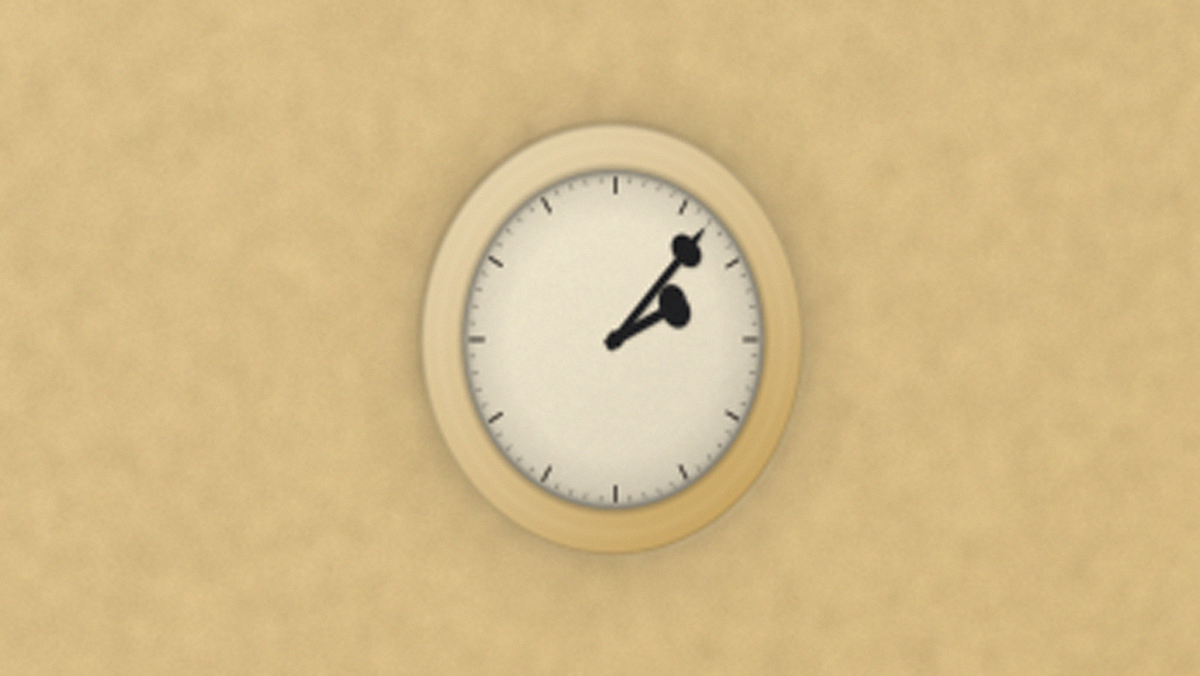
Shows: 2:07
